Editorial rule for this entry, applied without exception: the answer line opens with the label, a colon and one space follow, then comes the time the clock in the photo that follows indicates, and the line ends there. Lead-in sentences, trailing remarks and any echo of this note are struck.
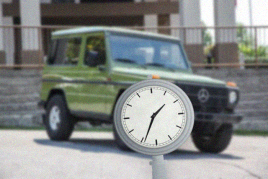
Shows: 1:34
